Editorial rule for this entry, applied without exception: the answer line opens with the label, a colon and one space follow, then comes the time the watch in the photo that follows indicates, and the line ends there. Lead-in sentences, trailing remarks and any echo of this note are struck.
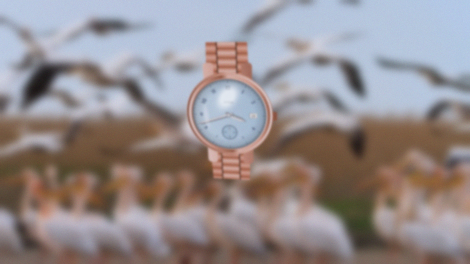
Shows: 3:42
